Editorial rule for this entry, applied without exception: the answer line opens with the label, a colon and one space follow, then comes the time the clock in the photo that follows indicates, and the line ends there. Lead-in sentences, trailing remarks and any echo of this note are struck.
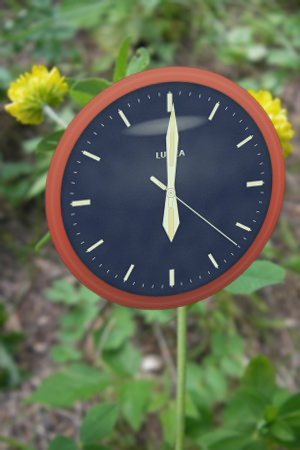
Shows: 6:00:22
